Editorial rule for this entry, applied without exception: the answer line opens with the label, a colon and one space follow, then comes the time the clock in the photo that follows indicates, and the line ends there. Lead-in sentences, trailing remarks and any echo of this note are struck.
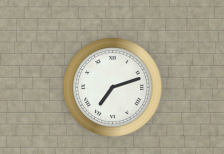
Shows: 7:12
